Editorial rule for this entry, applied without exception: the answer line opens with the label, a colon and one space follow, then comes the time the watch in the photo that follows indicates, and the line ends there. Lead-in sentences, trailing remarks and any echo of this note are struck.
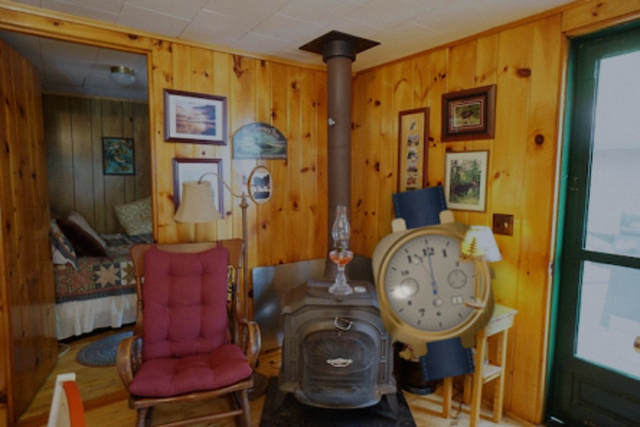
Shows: 5:56
